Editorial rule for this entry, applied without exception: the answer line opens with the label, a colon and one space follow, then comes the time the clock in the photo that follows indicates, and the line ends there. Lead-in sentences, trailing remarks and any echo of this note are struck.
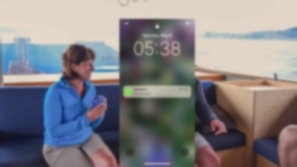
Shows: 5:38
